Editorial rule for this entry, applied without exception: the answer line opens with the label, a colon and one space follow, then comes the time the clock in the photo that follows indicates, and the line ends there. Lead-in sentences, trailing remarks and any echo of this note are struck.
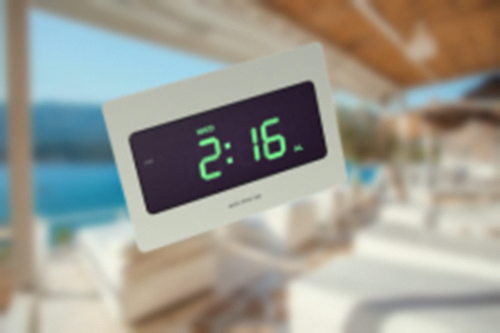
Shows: 2:16
